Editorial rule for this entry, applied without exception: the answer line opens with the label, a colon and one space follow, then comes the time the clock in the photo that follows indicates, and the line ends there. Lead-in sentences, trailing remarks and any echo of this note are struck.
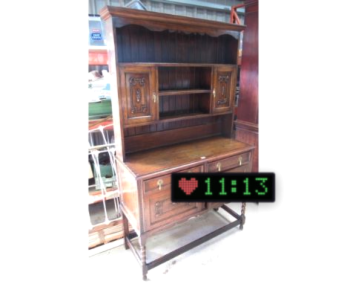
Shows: 11:13
